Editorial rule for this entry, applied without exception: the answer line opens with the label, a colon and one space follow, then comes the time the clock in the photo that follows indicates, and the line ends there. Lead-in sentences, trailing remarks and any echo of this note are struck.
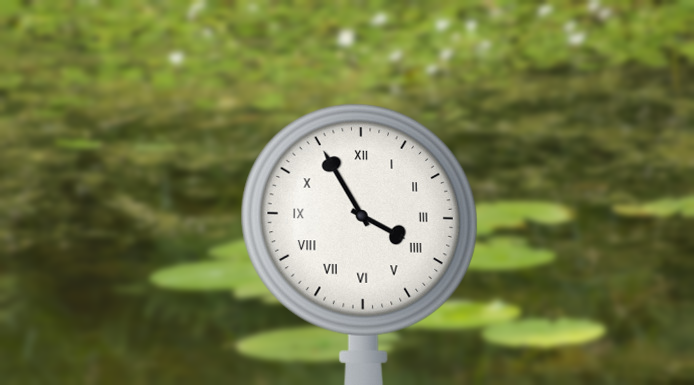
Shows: 3:55
